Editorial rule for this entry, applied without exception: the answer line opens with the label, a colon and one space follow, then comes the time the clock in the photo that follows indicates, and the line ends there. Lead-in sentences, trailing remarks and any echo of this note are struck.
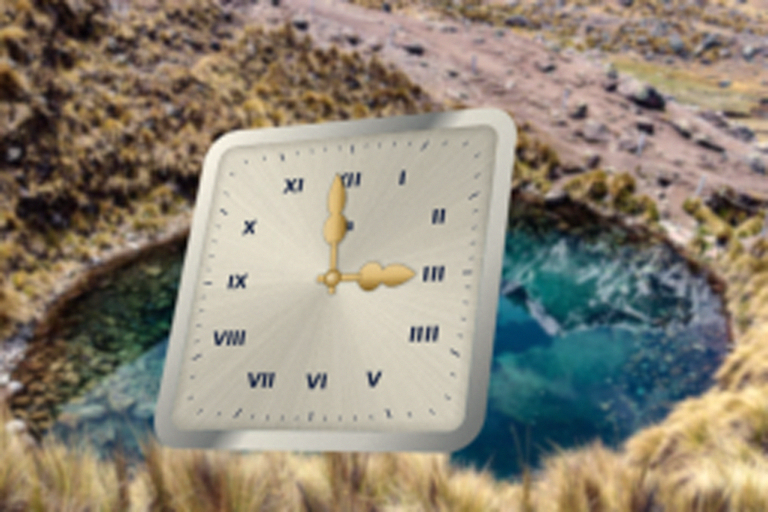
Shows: 2:59
